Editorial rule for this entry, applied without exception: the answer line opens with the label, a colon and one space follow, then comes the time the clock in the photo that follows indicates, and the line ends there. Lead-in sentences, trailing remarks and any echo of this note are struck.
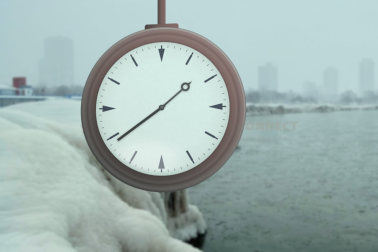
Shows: 1:39
